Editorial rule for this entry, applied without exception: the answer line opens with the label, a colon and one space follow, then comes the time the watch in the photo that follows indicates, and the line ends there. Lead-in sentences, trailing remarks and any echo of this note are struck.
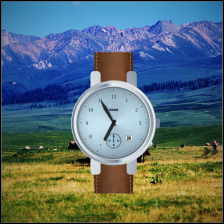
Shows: 6:55
